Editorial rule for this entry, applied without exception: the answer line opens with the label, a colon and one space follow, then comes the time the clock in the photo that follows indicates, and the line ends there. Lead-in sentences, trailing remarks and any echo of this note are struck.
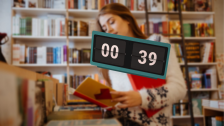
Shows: 0:39
